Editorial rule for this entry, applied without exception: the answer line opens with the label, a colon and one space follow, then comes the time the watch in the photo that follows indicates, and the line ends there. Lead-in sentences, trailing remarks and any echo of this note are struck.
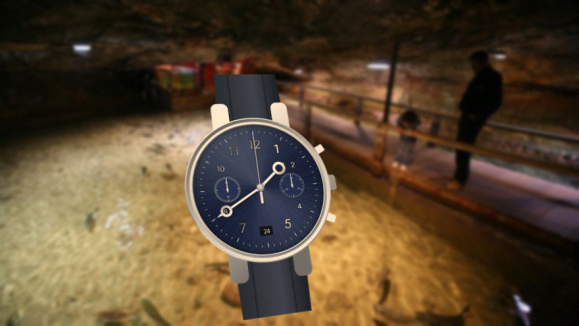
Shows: 1:40
